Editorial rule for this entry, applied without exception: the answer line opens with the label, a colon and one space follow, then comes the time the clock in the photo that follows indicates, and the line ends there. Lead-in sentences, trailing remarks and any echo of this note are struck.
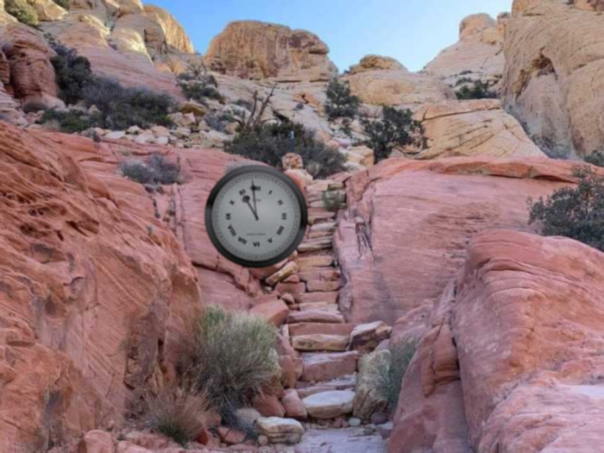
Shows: 10:59
